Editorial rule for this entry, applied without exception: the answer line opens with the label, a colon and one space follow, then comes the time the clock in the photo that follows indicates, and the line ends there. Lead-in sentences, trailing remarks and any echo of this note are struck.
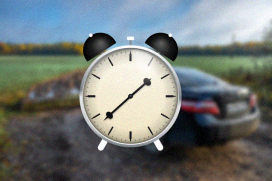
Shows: 1:38
